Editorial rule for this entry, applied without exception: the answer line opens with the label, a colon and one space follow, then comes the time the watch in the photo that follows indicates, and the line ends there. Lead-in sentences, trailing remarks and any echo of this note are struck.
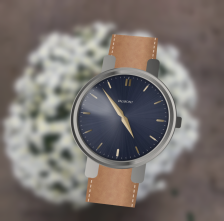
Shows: 4:53
